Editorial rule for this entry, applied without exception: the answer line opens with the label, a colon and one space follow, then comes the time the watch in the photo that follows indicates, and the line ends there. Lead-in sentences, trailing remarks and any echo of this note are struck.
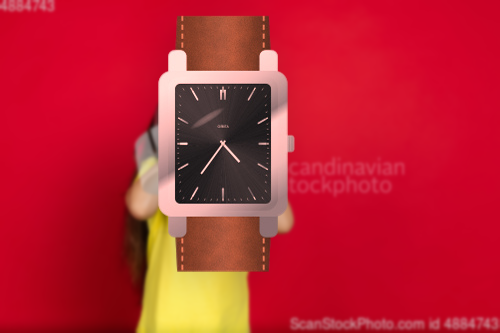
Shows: 4:36
